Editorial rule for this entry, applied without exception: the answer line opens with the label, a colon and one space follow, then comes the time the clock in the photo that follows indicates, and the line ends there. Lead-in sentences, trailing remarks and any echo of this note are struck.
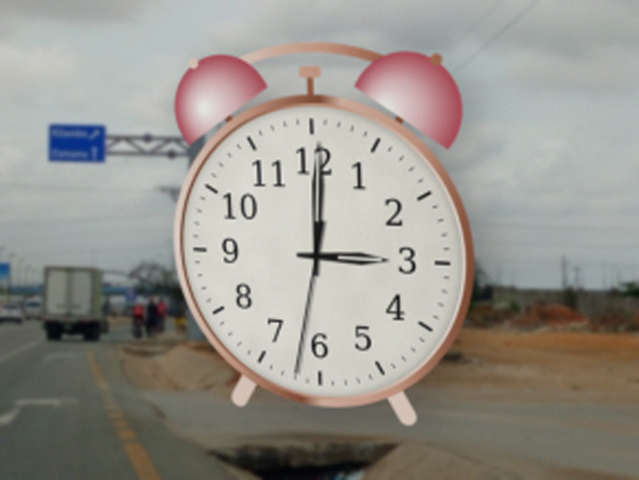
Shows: 3:00:32
